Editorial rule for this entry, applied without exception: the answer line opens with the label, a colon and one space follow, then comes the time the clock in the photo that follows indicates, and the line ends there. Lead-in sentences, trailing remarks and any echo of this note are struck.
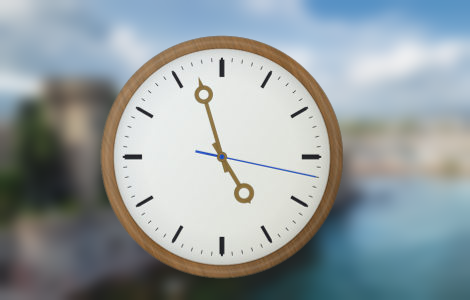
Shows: 4:57:17
